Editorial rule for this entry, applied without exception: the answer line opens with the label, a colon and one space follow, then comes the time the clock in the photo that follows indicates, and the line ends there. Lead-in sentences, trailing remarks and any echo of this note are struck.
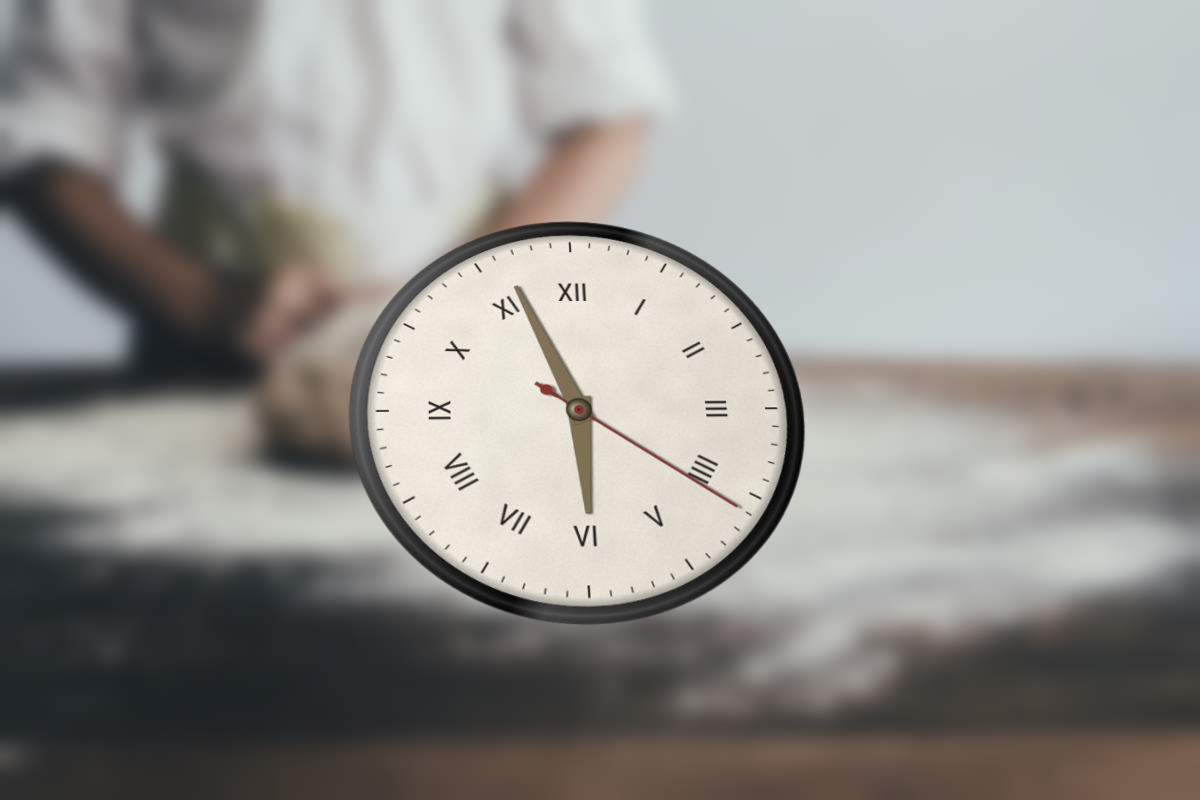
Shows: 5:56:21
